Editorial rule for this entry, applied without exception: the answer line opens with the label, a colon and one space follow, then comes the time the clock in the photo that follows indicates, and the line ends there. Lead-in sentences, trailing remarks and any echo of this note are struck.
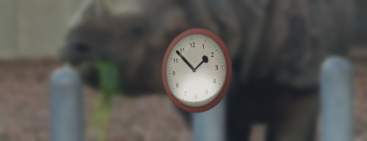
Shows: 1:53
